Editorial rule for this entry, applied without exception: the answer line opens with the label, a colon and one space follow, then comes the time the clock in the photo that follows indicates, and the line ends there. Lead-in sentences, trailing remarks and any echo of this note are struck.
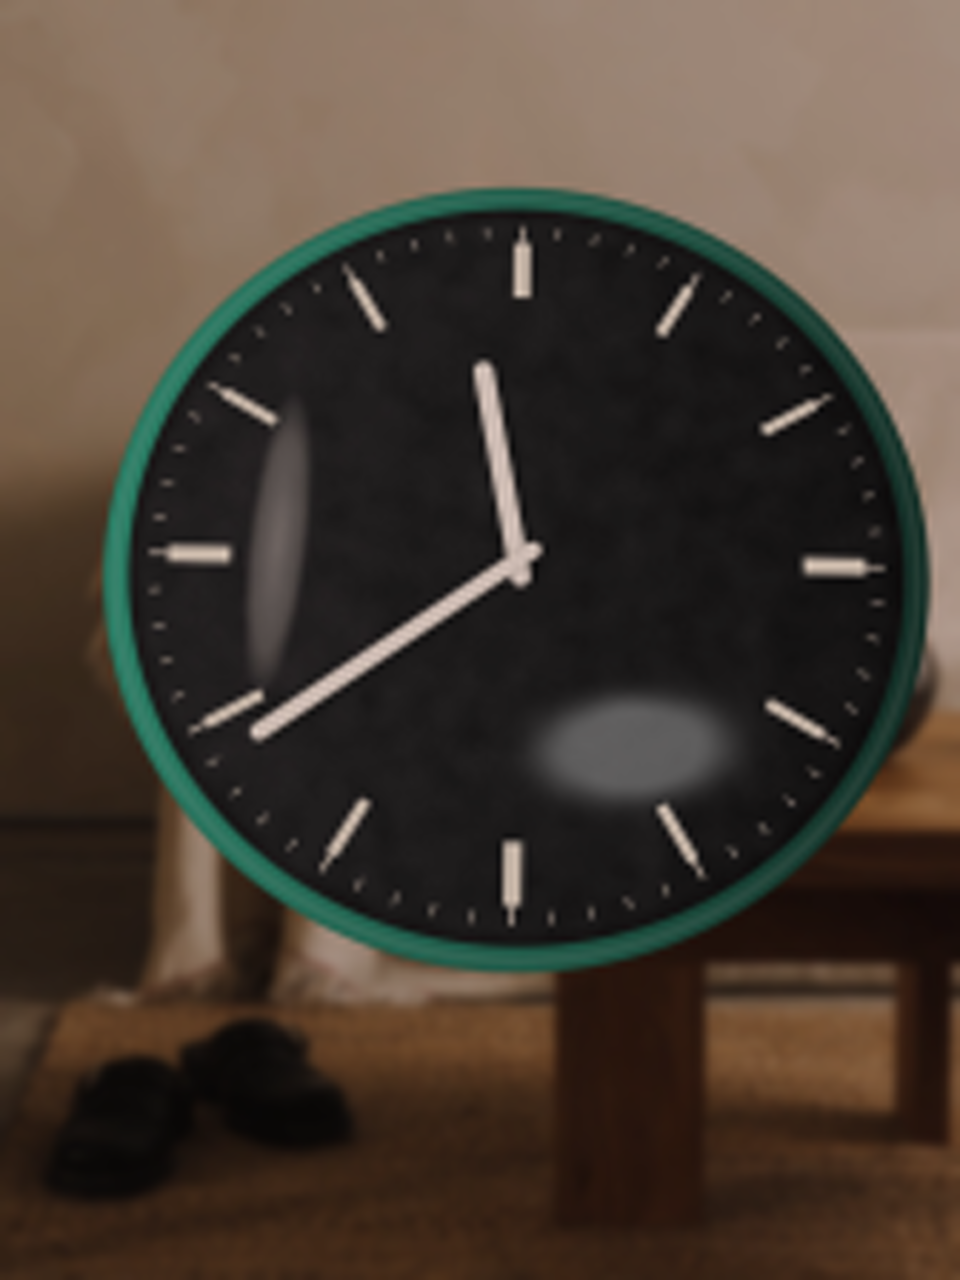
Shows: 11:39
